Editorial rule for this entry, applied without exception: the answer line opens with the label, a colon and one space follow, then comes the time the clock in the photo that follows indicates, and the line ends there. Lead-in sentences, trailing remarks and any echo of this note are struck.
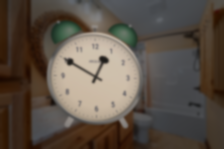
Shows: 12:50
